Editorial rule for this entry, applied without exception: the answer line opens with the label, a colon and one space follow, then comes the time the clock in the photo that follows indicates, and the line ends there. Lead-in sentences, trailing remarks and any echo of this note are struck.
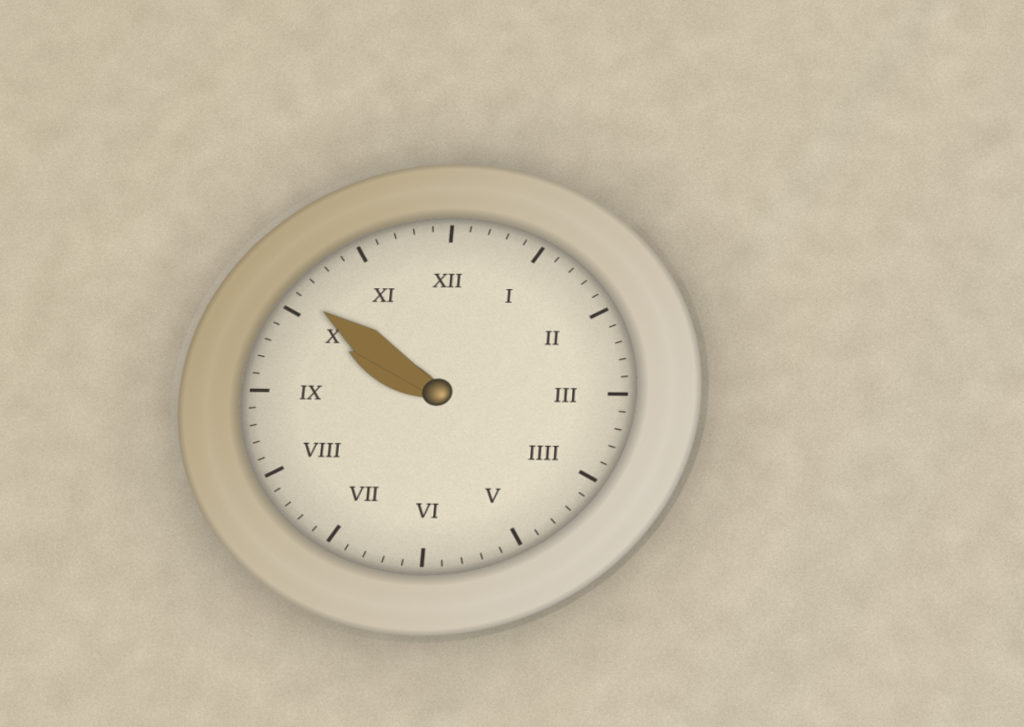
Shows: 9:51
